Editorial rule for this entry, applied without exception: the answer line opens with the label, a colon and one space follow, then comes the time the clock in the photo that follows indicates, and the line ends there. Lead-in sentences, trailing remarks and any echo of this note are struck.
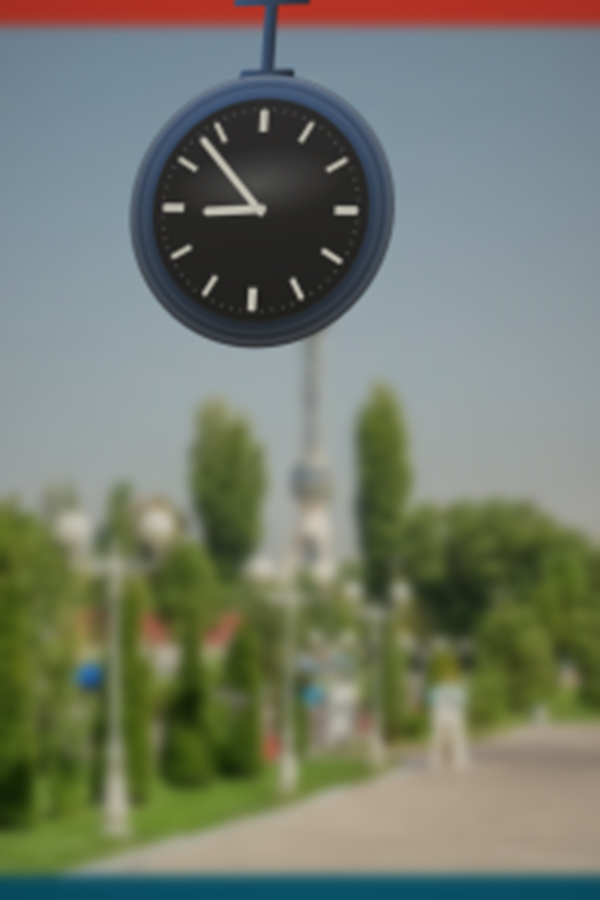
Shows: 8:53
